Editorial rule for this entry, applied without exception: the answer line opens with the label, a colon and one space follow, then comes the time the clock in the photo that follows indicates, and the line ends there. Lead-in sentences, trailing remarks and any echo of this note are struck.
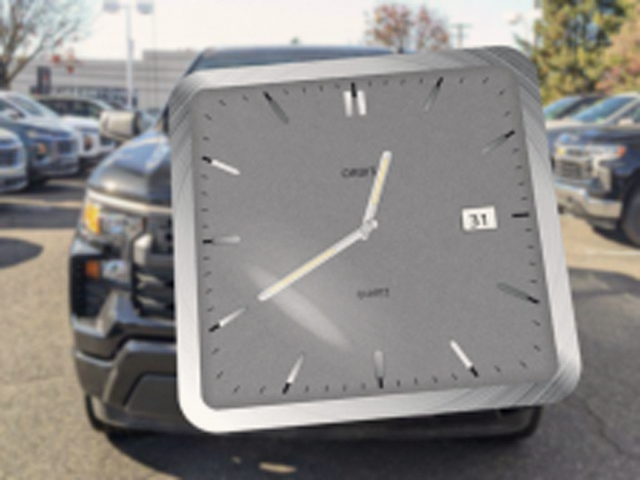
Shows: 12:40
